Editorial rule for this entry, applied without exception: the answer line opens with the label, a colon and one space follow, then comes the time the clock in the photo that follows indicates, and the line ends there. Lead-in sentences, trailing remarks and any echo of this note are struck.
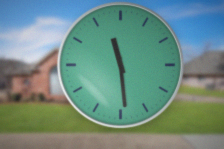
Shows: 11:29
